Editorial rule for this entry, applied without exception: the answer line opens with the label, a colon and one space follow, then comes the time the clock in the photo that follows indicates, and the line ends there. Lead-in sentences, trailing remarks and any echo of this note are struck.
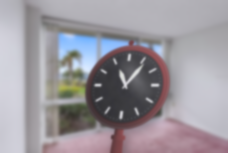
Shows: 11:06
